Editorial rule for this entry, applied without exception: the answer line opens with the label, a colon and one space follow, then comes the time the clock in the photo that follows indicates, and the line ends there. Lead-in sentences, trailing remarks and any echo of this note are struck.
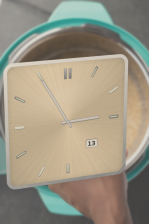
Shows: 2:55
